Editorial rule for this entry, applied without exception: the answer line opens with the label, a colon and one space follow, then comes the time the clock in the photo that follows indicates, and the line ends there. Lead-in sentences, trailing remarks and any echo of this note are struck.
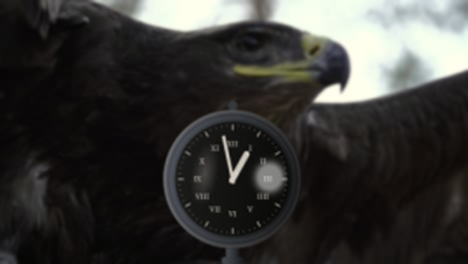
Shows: 12:58
